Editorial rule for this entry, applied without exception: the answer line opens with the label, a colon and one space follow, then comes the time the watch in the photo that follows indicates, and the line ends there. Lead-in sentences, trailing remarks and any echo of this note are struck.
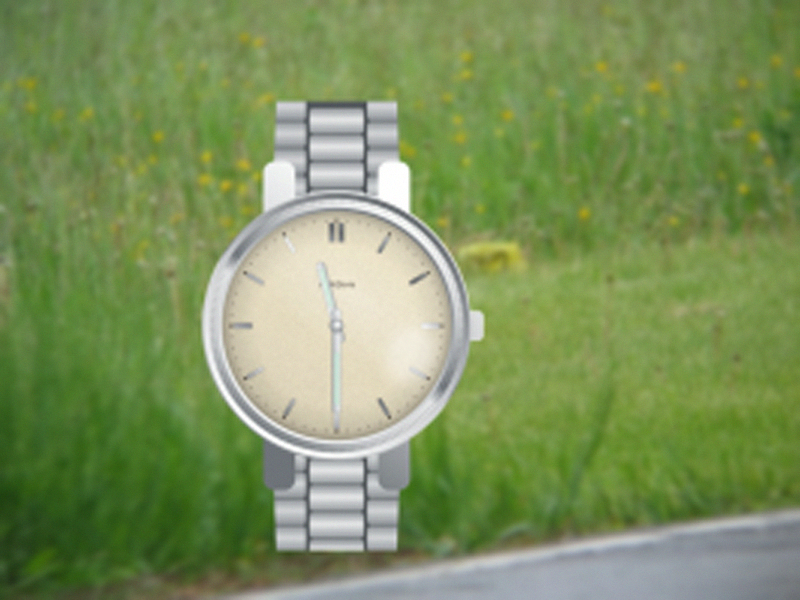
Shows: 11:30
